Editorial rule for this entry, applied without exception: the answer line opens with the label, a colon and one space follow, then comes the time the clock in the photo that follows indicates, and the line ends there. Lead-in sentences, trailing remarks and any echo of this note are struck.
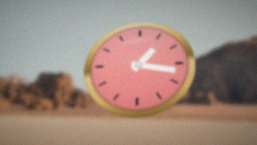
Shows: 1:17
